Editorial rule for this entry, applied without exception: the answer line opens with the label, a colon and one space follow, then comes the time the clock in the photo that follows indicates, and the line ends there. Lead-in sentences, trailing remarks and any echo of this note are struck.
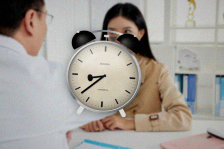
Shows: 8:38
